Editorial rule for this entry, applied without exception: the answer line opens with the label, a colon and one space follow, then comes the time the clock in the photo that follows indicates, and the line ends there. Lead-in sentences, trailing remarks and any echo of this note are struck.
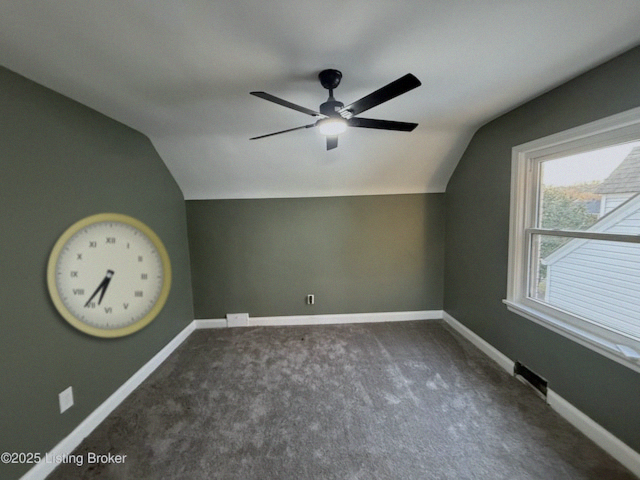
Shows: 6:36
